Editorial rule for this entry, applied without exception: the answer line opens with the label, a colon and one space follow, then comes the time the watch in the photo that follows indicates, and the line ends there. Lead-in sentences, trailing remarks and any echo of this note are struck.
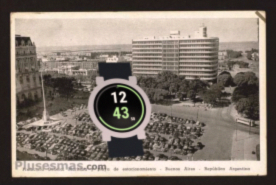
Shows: 12:43
